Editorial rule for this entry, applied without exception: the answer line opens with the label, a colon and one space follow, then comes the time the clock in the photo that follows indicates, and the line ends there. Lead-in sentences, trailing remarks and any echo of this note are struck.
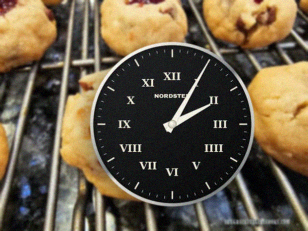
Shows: 2:05
